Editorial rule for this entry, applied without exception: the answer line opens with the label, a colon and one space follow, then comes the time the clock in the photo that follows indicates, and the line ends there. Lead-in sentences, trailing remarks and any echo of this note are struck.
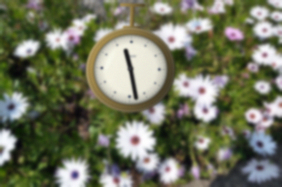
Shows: 11:28
